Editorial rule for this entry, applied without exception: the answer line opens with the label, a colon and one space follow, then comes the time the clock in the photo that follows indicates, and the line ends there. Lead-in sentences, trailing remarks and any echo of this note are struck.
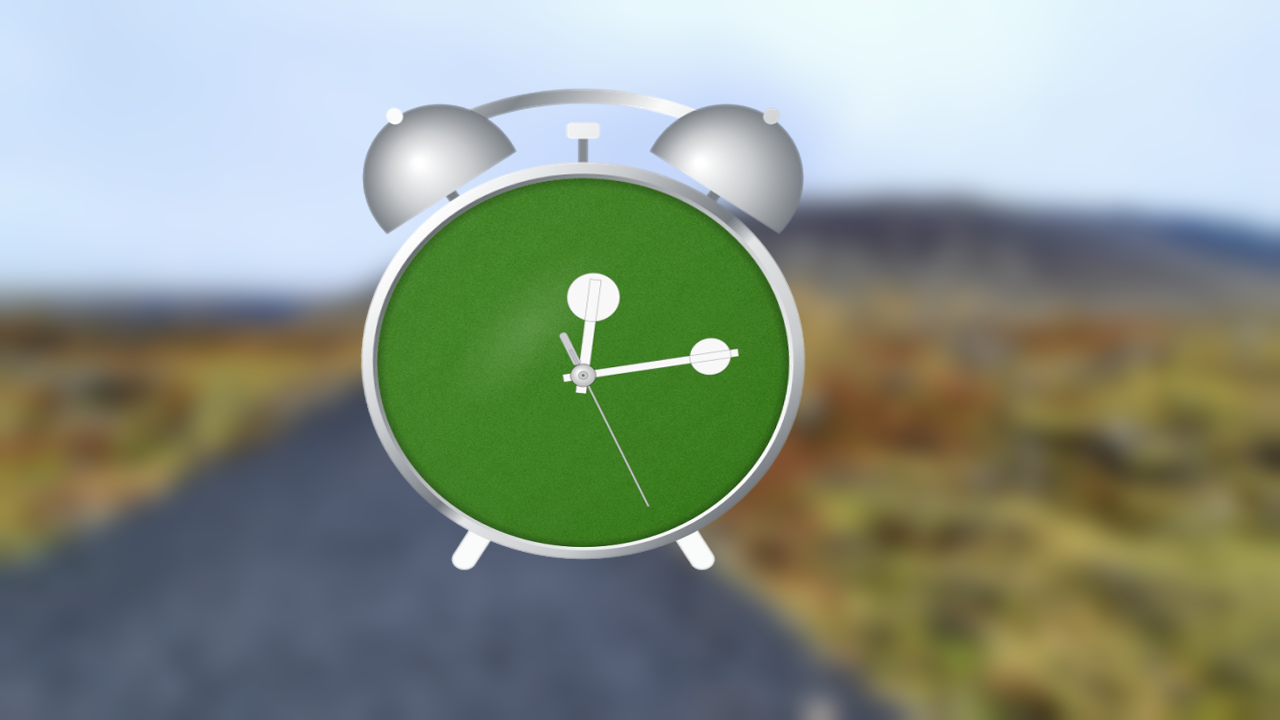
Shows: 12:13:26
